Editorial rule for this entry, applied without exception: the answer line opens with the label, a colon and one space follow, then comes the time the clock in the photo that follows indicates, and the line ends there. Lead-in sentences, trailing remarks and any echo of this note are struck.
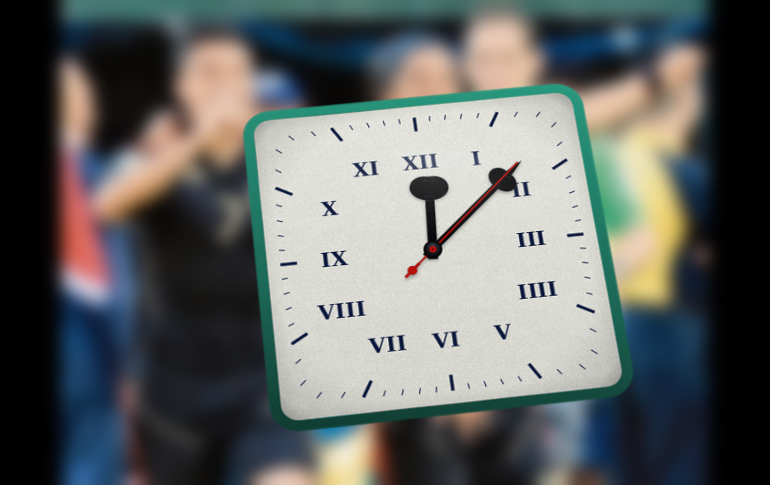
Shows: 12:08:08
